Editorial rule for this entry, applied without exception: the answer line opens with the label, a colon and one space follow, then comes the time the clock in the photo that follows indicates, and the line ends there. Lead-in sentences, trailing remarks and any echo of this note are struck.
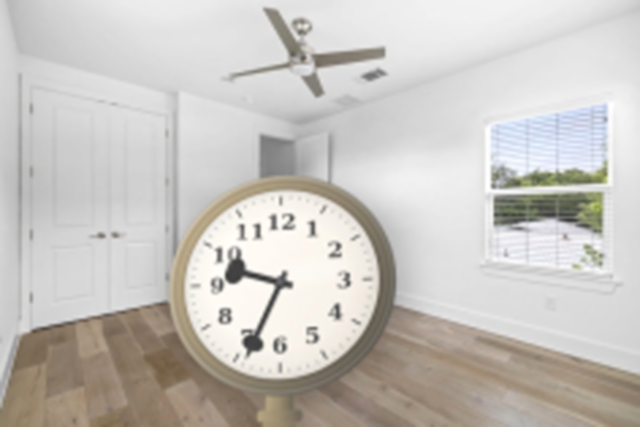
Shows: 9:34
